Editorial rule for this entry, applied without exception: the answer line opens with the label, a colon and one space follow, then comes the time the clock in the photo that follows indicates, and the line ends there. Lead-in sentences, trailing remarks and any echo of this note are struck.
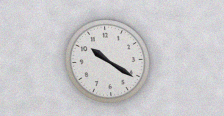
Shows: 10:21
